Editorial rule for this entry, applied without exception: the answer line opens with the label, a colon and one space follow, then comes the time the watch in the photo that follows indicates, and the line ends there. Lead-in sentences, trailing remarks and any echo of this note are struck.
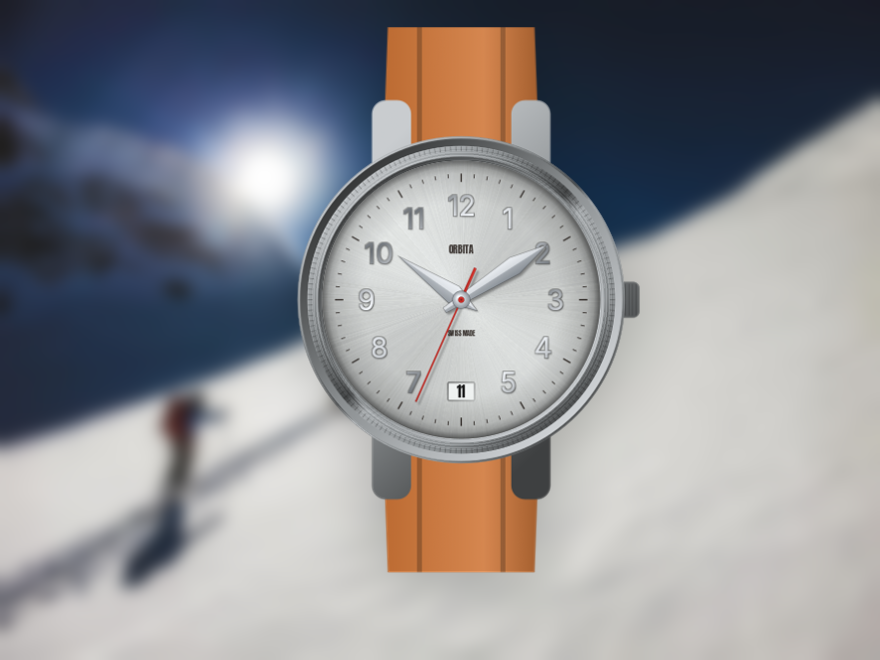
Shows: 10:09:34
